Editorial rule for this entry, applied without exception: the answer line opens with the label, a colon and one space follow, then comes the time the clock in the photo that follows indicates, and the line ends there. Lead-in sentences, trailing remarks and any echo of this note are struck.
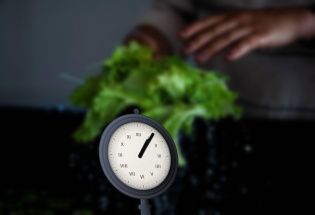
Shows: 1:06
